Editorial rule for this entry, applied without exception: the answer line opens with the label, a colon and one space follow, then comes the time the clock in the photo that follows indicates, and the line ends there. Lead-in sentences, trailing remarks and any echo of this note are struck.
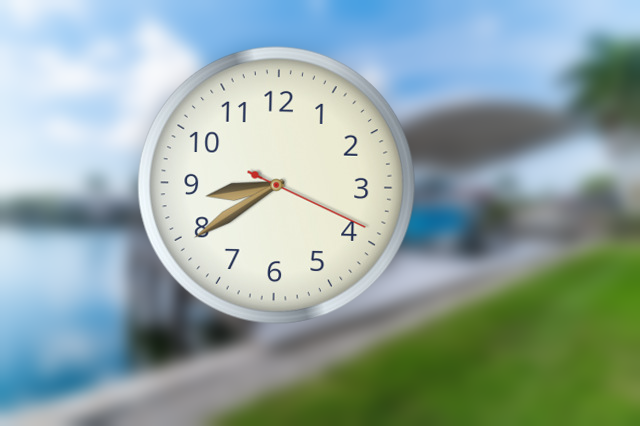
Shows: 8:39:19
